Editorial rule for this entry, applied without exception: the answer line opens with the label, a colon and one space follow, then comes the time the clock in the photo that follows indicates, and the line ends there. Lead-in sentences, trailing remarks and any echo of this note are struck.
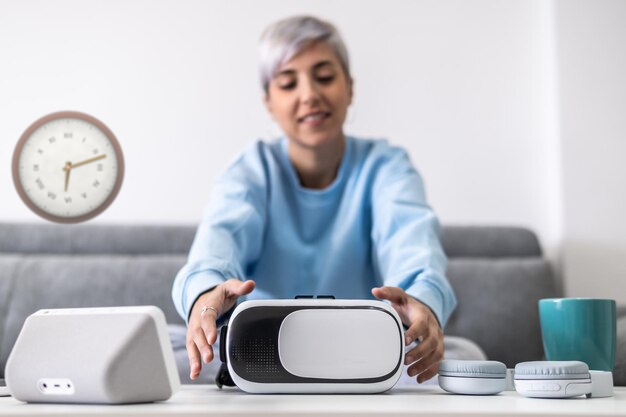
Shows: 6:12
